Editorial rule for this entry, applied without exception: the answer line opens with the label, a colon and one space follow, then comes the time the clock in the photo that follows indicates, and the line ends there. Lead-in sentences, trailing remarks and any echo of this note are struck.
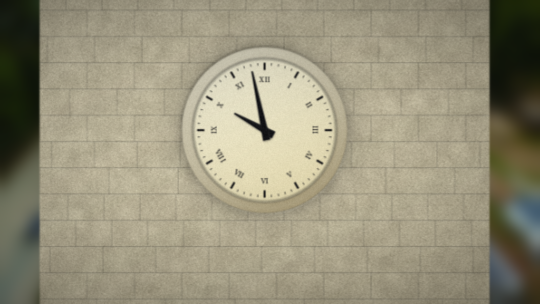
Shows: 9:58
